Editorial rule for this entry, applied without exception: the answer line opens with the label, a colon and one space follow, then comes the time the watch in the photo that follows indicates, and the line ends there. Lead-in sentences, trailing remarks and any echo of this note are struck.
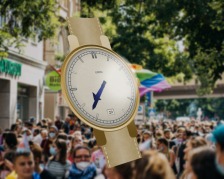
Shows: 7:37
